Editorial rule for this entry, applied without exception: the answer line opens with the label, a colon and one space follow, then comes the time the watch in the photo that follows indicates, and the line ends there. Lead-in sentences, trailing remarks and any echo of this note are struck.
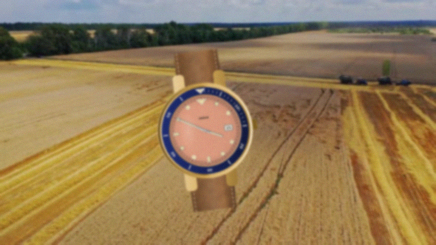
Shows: 3:50
